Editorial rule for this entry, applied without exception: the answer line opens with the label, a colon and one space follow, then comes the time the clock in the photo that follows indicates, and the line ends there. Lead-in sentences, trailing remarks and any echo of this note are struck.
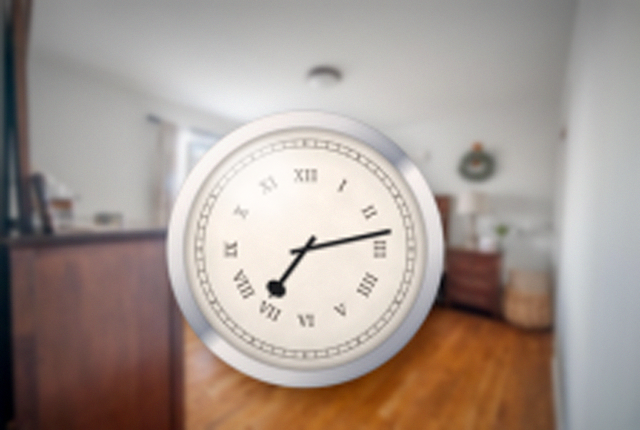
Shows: 7:13
